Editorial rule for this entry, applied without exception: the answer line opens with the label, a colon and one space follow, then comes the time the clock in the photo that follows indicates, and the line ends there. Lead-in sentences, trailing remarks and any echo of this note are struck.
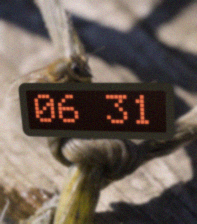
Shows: 6:31
